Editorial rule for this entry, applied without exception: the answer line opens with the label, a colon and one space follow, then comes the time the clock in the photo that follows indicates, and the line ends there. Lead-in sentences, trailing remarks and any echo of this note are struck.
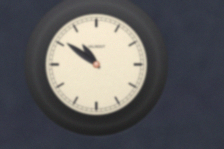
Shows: 10:51
